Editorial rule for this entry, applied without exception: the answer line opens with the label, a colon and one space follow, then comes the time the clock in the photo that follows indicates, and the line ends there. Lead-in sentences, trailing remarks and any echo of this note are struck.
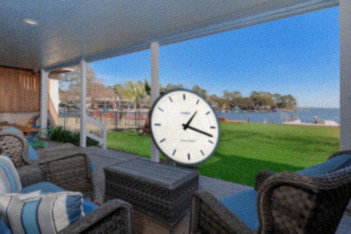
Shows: 1:18
